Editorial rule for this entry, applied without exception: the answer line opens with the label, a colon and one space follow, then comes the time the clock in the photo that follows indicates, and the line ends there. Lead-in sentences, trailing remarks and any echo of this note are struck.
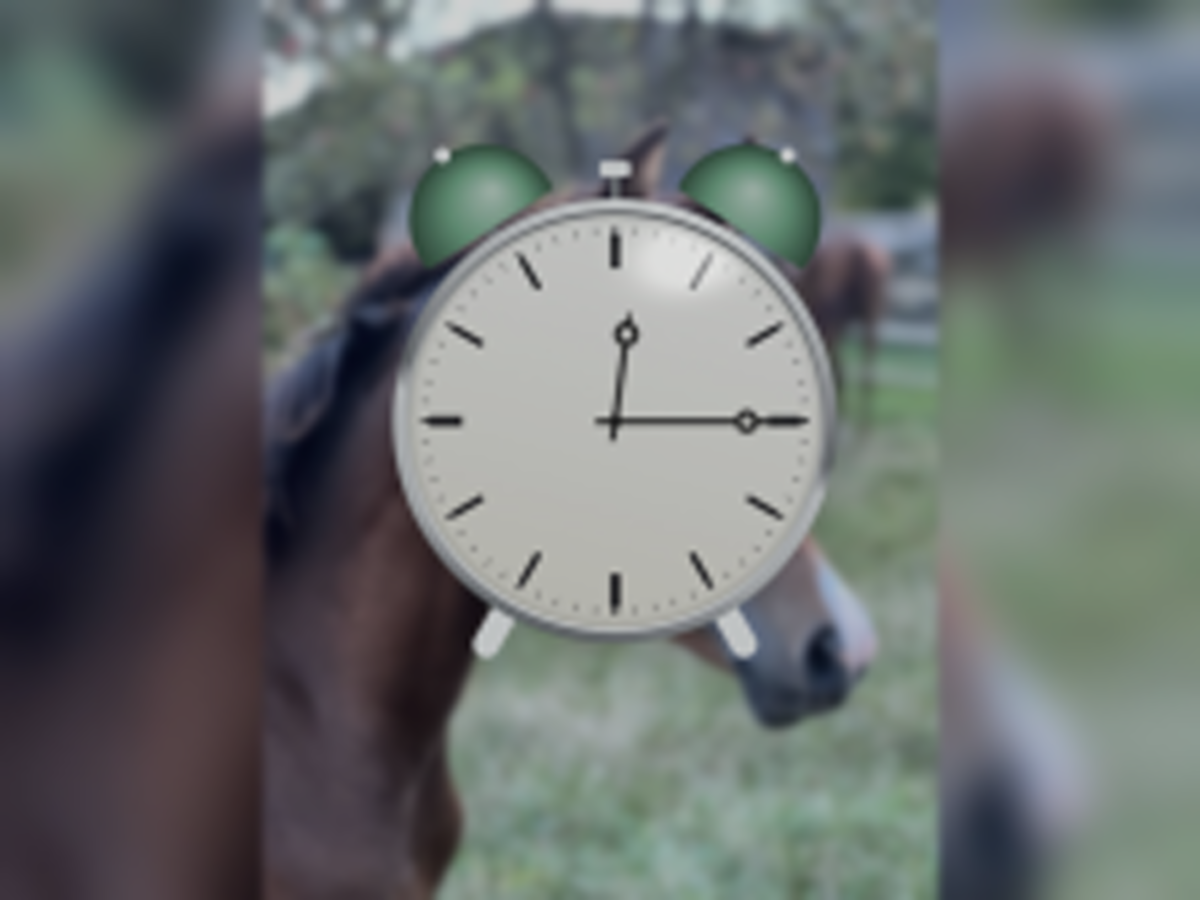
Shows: 12:15
